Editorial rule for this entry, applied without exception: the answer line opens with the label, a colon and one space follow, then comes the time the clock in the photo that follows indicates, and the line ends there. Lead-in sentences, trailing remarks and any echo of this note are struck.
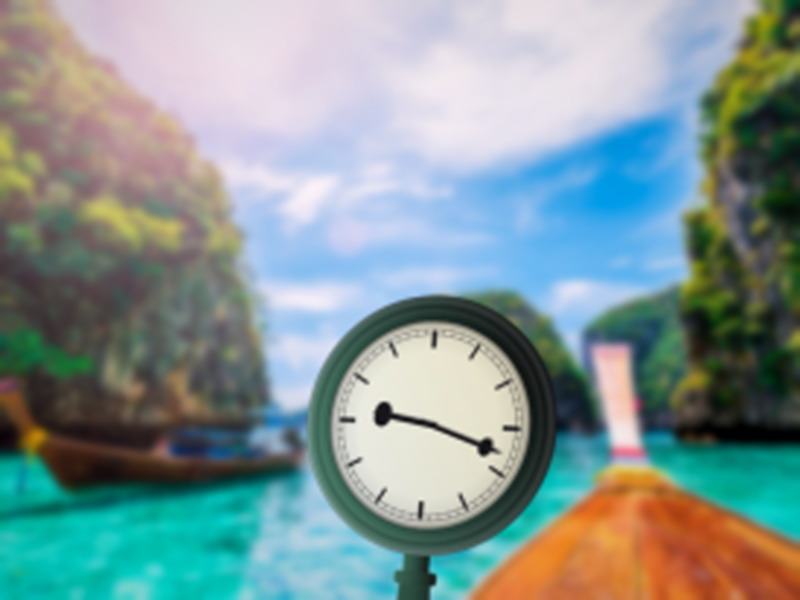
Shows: 9:18
